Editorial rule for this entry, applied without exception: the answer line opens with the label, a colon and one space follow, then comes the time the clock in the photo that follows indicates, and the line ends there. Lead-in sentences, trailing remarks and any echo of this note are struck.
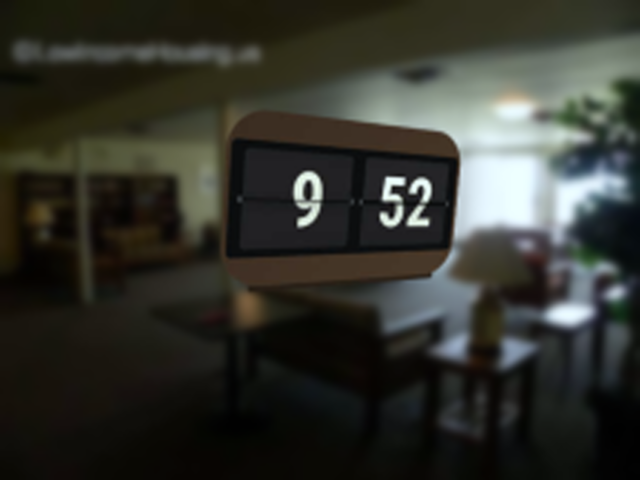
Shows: 9:52
